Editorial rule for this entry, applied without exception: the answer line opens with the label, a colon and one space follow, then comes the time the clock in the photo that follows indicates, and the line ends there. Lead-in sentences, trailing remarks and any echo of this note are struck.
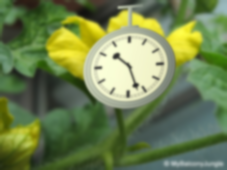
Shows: 10:27
